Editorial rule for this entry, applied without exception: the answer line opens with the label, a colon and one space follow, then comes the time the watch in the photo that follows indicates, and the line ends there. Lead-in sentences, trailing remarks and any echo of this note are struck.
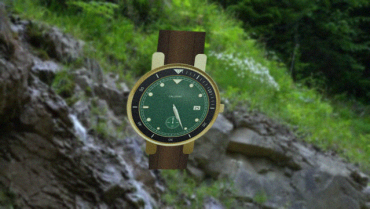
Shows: 5:26
